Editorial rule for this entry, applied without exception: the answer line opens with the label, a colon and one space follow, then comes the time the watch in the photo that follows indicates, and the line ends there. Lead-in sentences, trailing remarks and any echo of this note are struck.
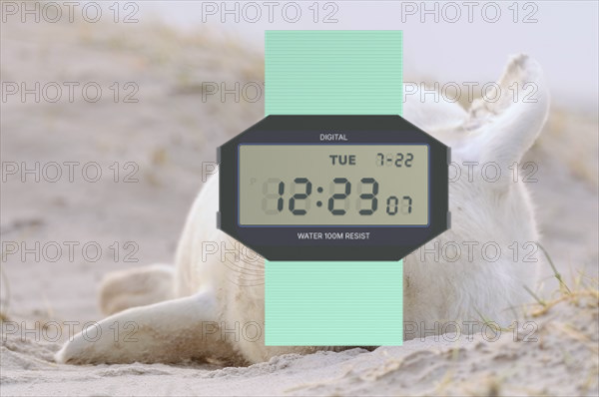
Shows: 12:23:07
